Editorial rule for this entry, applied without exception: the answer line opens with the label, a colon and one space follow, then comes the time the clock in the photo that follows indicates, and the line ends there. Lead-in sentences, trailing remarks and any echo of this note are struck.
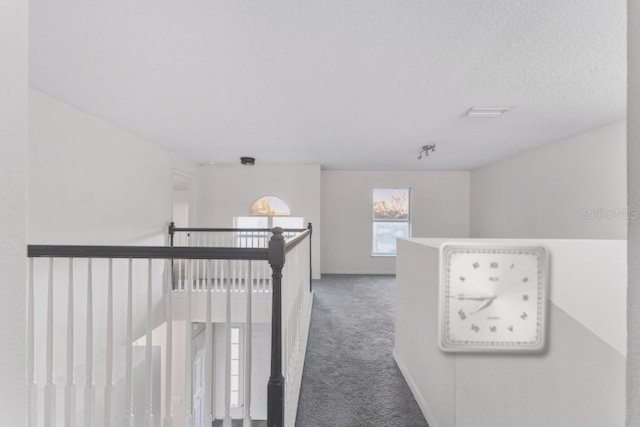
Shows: 7:45
